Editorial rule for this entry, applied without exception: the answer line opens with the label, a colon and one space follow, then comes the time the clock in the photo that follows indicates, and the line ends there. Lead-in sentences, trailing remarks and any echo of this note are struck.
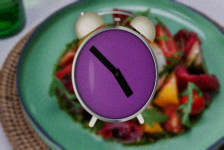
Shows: 4:52
